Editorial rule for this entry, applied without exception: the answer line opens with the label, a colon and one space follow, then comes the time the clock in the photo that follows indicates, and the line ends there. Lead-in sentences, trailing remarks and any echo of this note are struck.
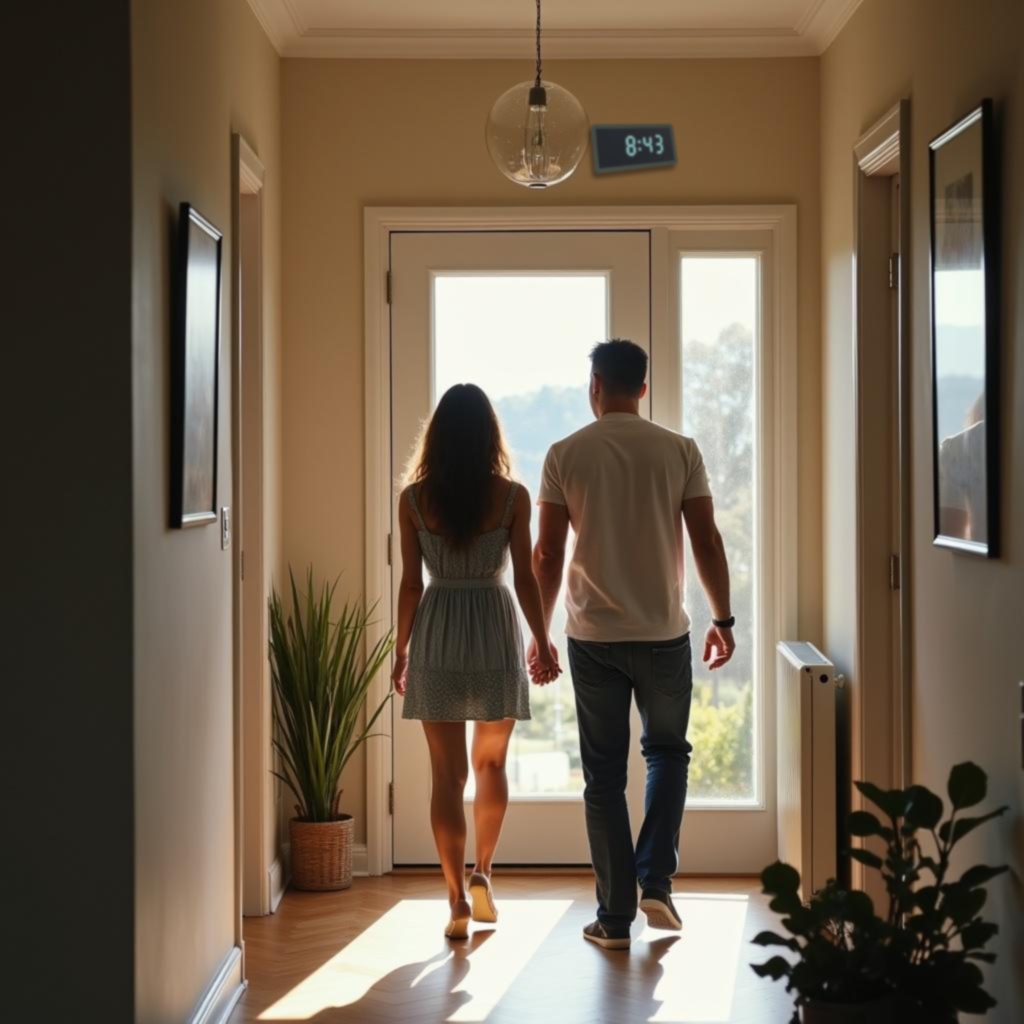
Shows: 8:43
